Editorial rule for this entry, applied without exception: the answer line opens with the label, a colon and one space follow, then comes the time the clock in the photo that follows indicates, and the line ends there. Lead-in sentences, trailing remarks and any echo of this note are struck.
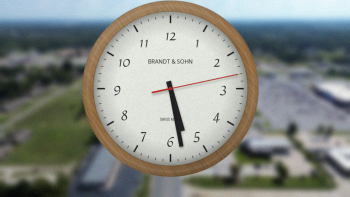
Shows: 5:28:13
